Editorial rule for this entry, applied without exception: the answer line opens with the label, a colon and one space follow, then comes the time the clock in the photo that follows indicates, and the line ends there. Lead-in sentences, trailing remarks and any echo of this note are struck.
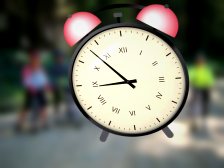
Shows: 8:53
